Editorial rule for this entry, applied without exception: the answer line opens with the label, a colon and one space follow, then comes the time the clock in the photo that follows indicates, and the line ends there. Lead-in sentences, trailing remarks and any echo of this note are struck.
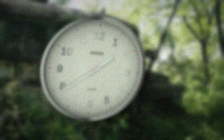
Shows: 1:39
